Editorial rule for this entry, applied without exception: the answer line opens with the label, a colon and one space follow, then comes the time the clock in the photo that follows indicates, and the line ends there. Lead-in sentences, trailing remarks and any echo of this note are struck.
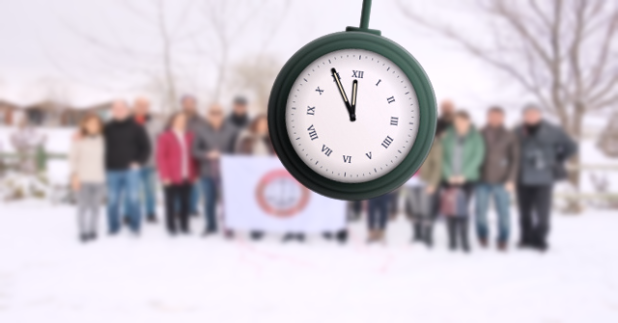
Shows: 11:55
